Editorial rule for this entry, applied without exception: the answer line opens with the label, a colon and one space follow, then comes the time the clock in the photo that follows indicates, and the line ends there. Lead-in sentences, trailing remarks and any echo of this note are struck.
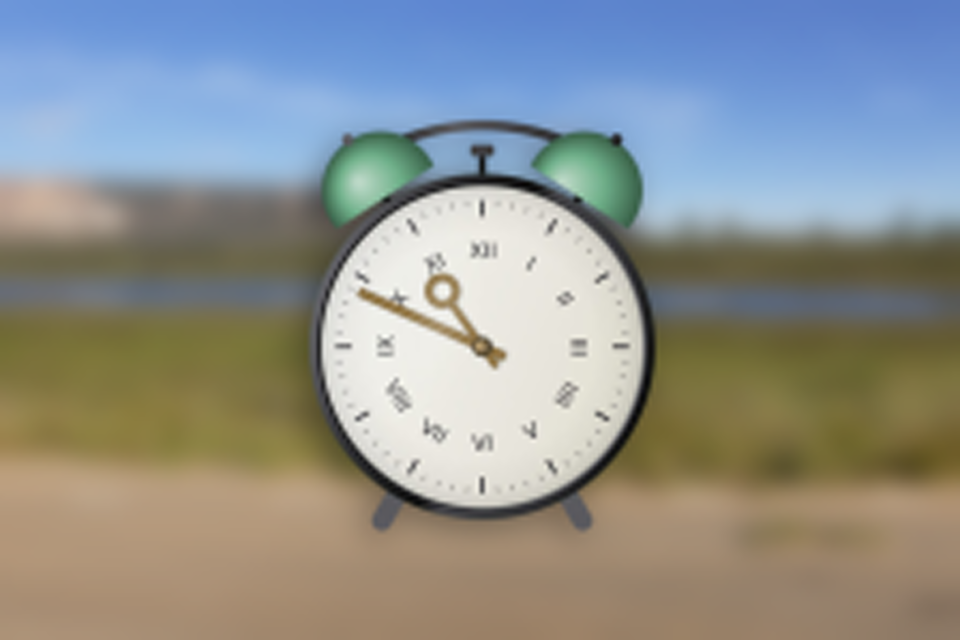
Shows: 10:49
